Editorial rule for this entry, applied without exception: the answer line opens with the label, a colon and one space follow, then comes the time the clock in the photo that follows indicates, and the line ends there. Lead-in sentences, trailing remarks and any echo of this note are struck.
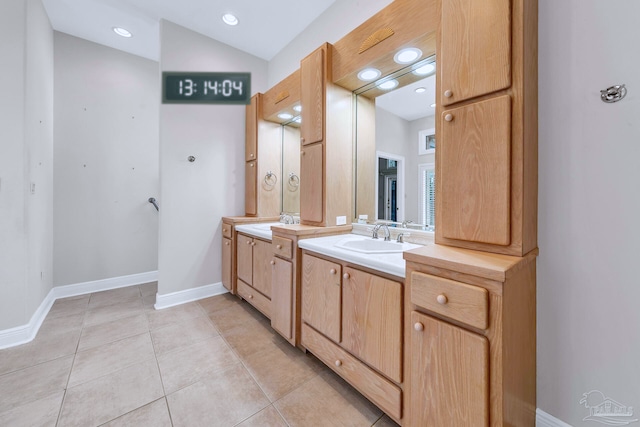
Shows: 13:14:04
